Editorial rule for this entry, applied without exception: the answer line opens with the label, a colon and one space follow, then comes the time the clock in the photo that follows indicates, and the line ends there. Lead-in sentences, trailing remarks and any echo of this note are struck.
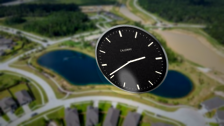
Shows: 2:41
